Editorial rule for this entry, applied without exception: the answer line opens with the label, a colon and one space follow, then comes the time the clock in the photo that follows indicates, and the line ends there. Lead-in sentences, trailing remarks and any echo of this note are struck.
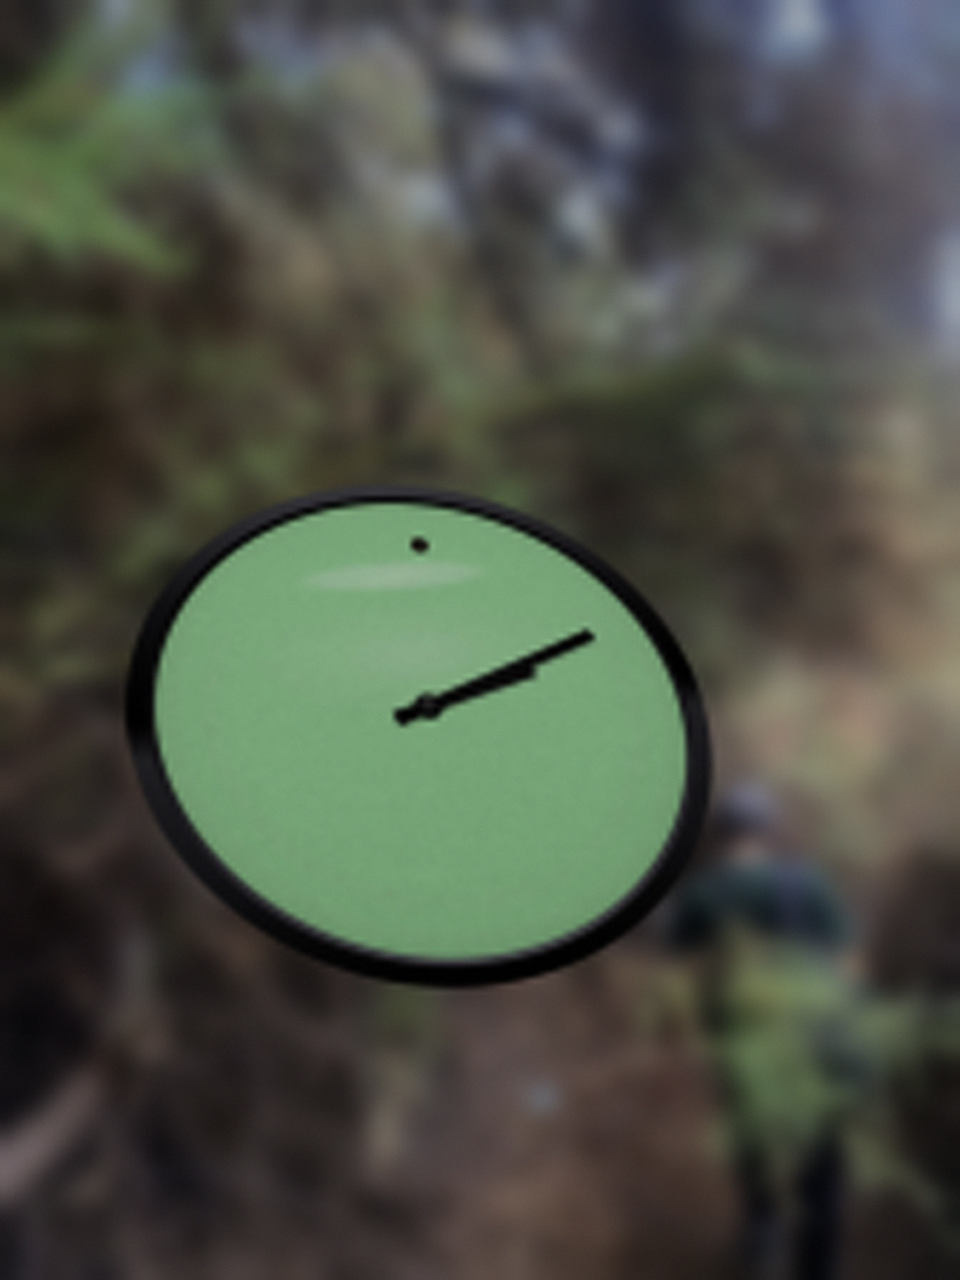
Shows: 2:10
